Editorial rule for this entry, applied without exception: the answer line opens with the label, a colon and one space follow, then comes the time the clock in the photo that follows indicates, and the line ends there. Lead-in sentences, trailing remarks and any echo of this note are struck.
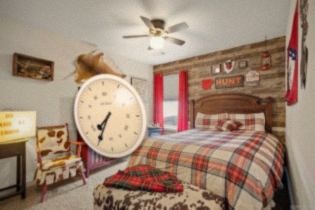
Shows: 7:35
